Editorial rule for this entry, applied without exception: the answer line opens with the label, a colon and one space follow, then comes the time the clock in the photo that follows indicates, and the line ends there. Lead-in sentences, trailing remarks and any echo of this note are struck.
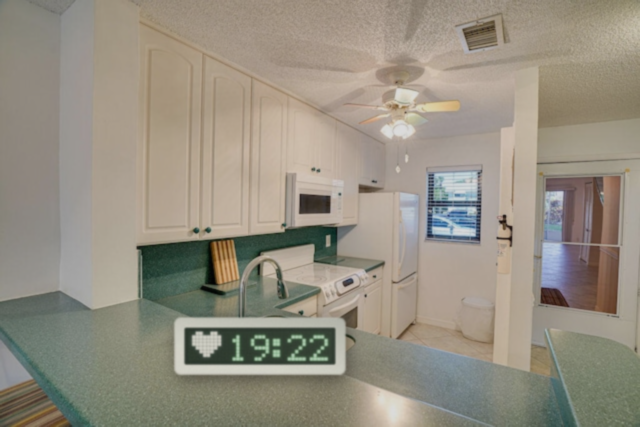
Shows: 19:22
